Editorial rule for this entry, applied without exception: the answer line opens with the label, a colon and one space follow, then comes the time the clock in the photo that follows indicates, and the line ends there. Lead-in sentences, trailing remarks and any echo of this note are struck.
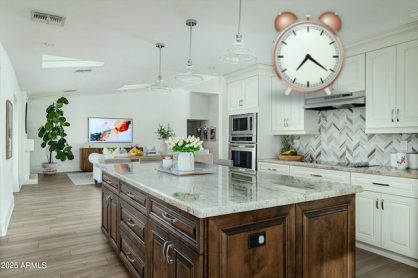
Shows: 7:21
